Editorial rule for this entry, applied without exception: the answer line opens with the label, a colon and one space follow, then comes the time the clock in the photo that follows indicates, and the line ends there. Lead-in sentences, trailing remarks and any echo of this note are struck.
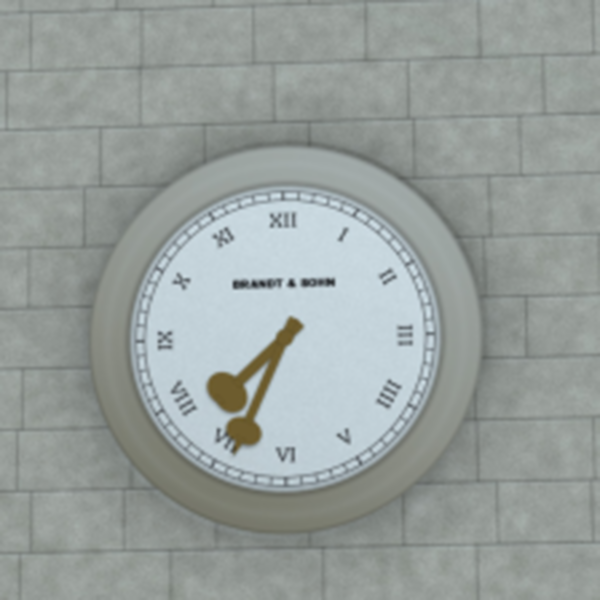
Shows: 7:34
